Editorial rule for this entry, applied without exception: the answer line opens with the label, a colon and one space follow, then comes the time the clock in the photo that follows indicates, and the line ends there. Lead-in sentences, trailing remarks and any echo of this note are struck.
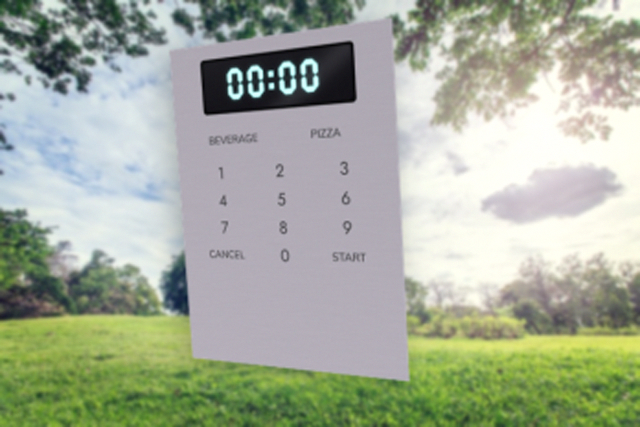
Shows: 0:00
